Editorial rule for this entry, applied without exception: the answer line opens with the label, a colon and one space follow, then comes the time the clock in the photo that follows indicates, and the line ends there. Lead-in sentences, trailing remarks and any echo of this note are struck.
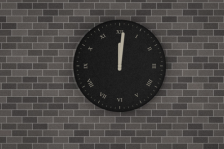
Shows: 12:01
